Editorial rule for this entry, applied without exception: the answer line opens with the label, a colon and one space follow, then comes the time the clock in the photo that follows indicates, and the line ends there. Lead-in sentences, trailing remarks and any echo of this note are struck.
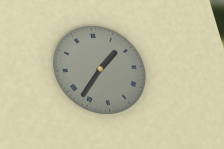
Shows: 1:37
